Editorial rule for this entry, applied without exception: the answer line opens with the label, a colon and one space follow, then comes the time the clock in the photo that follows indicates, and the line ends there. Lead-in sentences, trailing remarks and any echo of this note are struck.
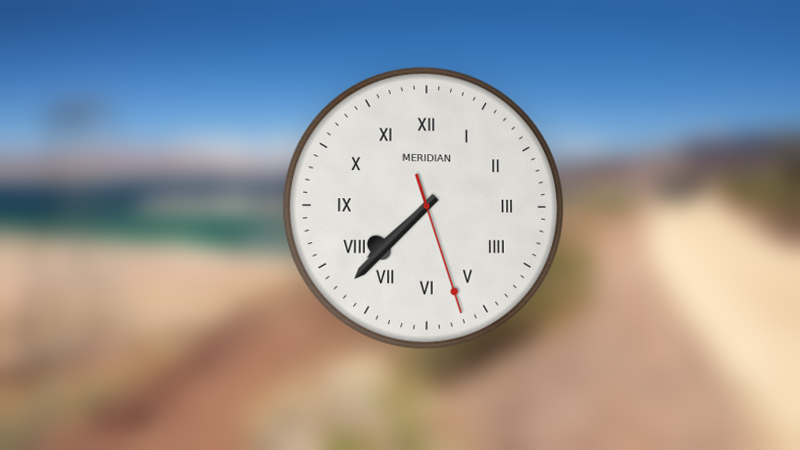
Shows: 7:37:27
